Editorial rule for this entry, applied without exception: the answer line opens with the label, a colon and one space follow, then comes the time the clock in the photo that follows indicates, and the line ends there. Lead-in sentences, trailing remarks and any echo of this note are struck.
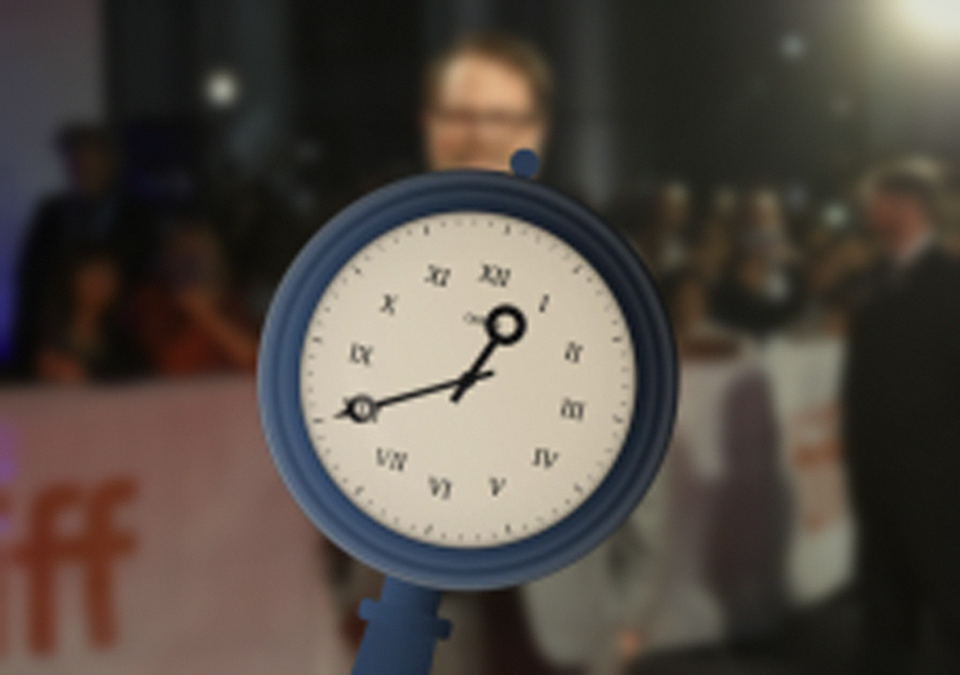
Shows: 12:40
